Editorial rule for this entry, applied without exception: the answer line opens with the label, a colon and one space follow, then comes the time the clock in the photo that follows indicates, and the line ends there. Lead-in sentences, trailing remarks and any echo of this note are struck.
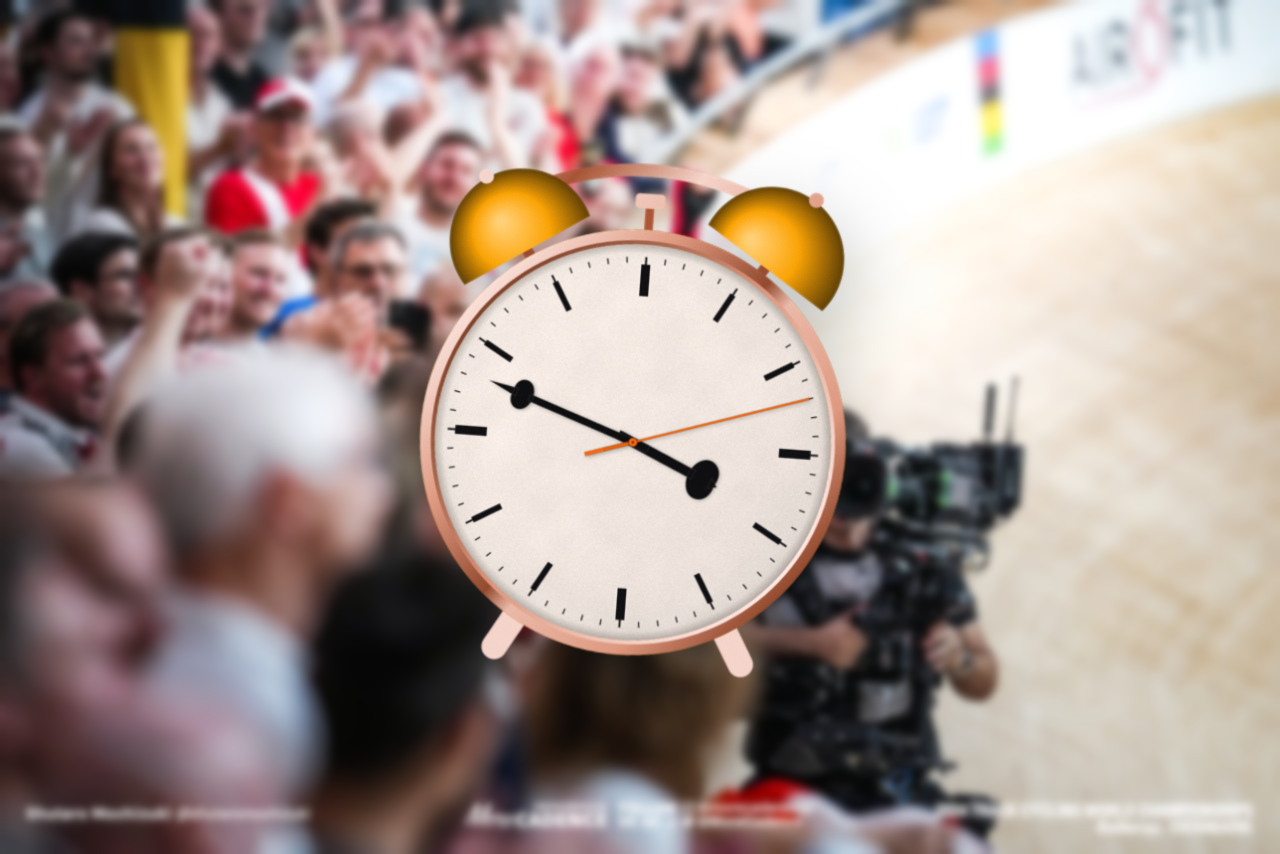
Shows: 3:48:12
